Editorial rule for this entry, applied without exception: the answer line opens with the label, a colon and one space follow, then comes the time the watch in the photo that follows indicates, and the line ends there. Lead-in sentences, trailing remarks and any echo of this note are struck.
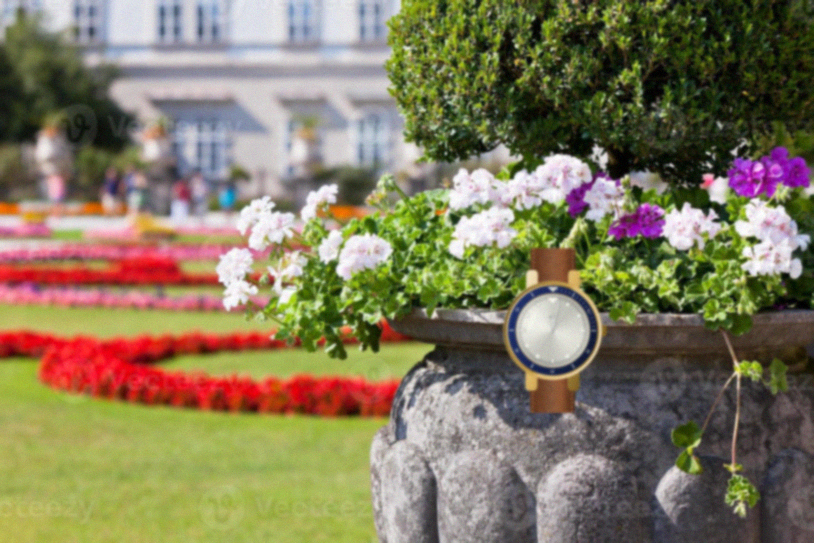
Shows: 12:02
